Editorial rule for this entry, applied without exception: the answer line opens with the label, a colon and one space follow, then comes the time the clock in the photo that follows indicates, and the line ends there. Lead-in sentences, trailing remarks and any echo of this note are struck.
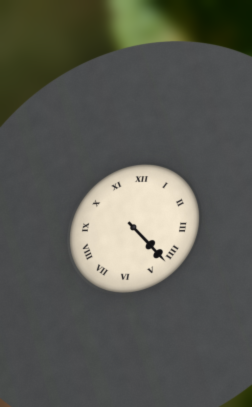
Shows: 4:22
